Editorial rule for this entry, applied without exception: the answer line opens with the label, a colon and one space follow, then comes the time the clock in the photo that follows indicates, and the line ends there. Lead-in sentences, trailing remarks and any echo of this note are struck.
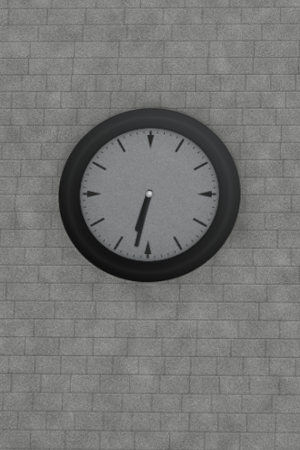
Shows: 6:32
